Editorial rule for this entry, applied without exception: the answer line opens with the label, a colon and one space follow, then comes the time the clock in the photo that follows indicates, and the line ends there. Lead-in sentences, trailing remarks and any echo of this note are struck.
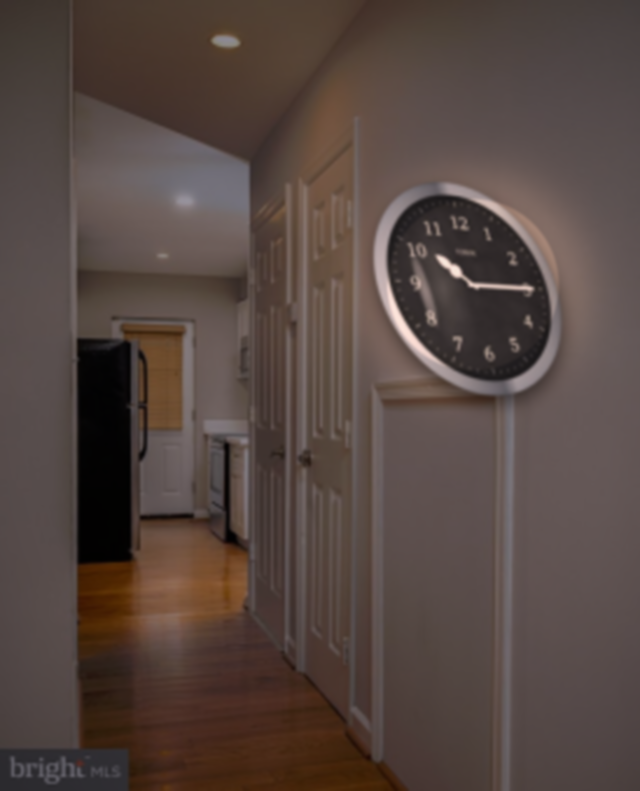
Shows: 10:15
